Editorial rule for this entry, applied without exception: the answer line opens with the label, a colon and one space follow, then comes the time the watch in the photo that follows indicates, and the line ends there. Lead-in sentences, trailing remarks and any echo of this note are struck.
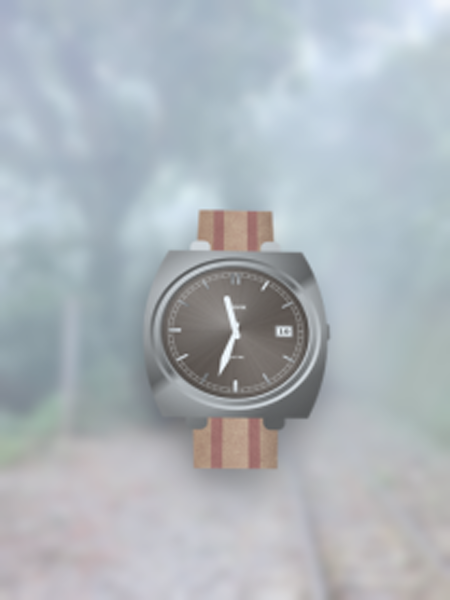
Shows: 11:33
